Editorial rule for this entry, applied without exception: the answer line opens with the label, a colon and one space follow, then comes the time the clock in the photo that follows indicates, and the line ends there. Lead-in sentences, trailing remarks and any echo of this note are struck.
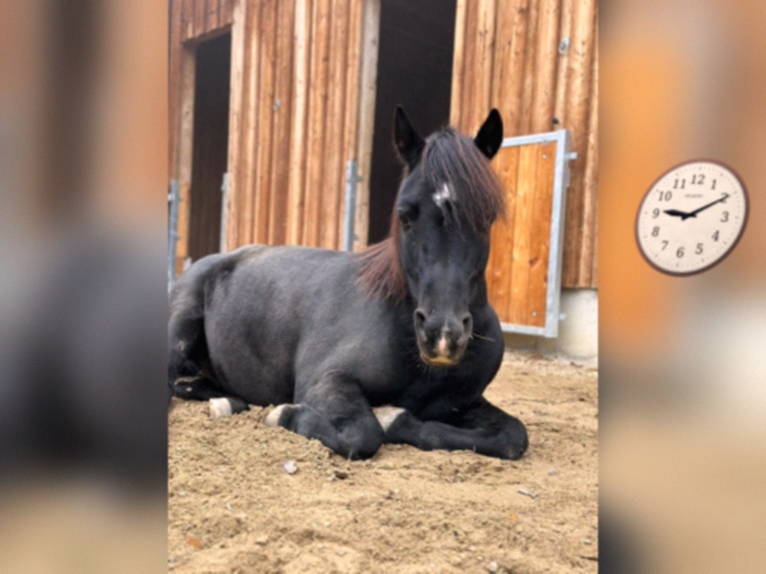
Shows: 9:10
